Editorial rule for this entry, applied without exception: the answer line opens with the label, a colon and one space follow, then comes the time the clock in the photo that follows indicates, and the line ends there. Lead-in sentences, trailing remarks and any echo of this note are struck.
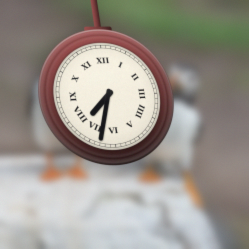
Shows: 7:33
